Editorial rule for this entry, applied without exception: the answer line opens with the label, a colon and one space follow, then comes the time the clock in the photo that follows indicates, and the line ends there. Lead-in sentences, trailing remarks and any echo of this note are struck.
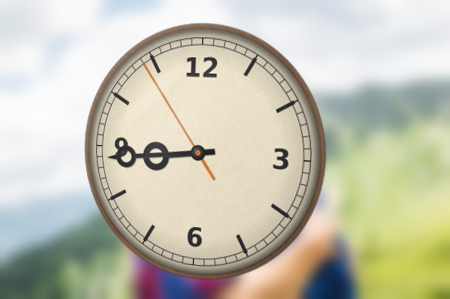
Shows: 8:43:54
